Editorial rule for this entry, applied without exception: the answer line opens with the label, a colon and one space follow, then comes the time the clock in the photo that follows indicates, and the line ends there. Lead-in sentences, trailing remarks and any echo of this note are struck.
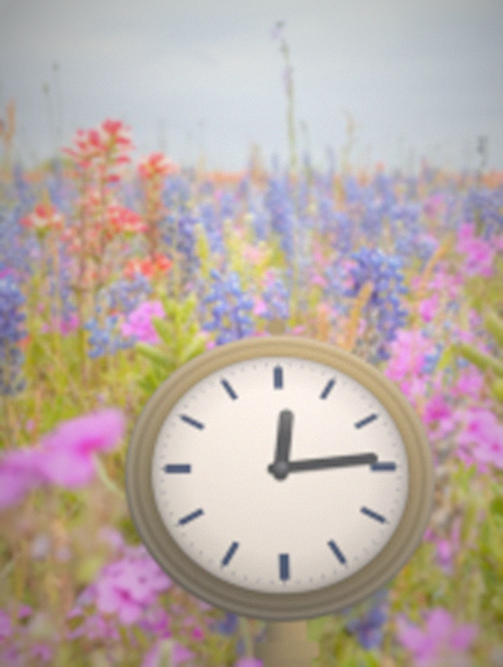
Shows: 12:14
